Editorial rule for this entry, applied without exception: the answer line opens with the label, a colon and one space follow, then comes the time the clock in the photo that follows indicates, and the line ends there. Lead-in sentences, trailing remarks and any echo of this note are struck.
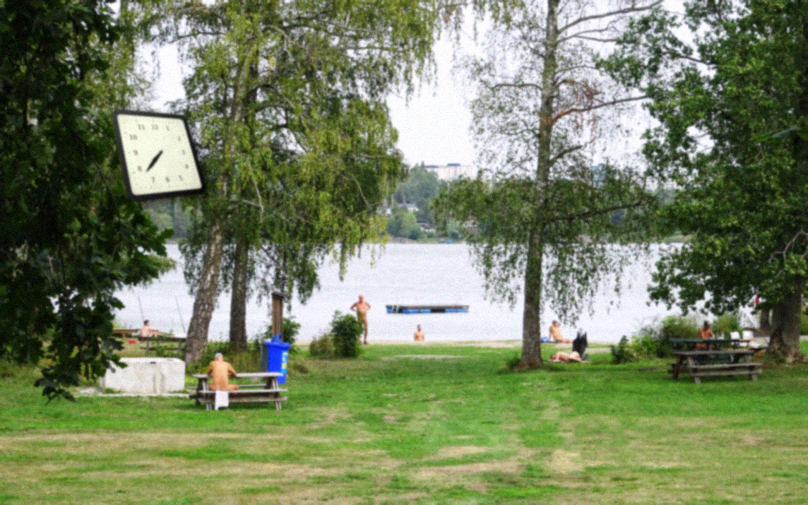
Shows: 7:38
